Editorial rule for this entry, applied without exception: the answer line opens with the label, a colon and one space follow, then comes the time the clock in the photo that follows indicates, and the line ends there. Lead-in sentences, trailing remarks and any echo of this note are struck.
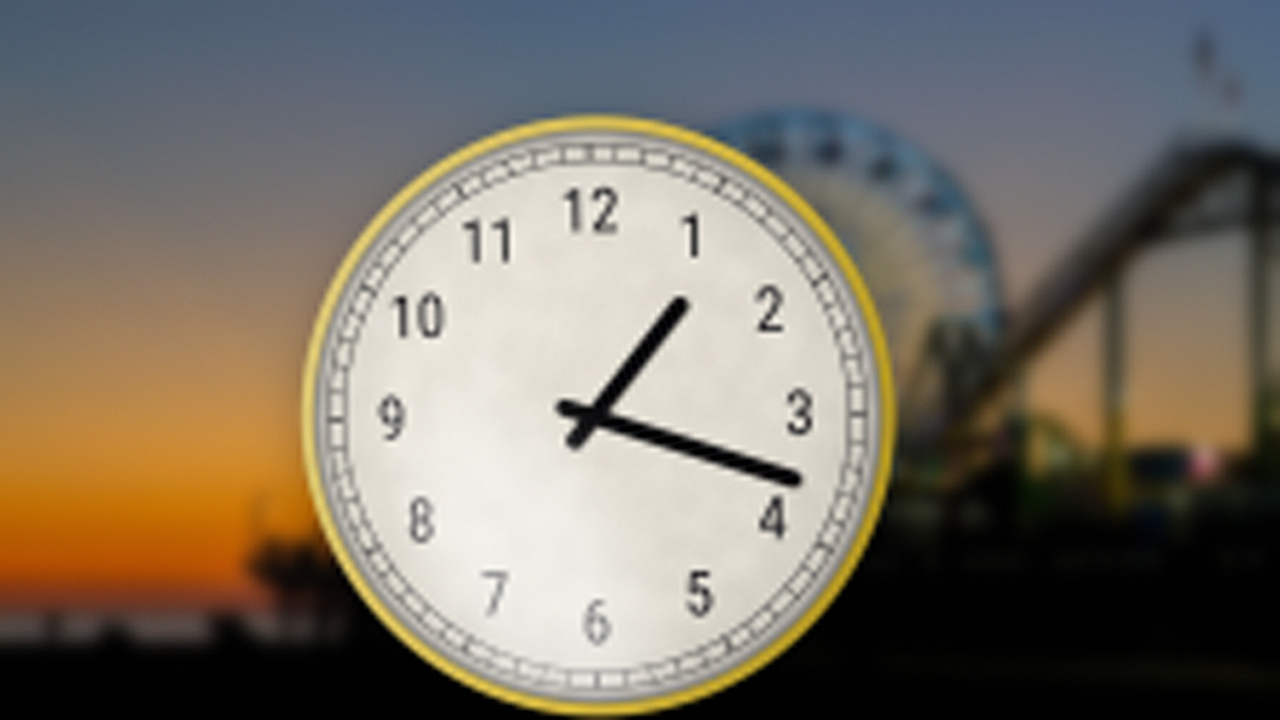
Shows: 1:18
